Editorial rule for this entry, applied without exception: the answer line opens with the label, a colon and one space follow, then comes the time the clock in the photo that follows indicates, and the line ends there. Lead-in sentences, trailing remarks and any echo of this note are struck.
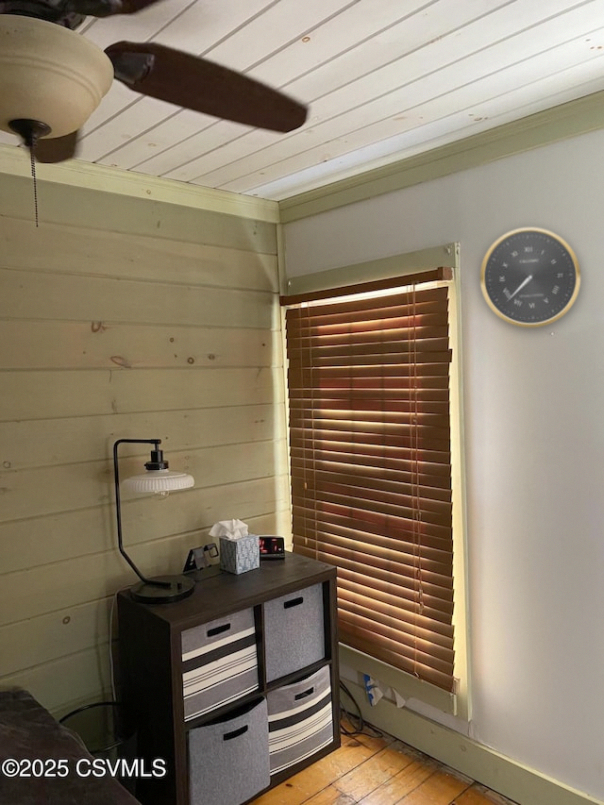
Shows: 7:38
